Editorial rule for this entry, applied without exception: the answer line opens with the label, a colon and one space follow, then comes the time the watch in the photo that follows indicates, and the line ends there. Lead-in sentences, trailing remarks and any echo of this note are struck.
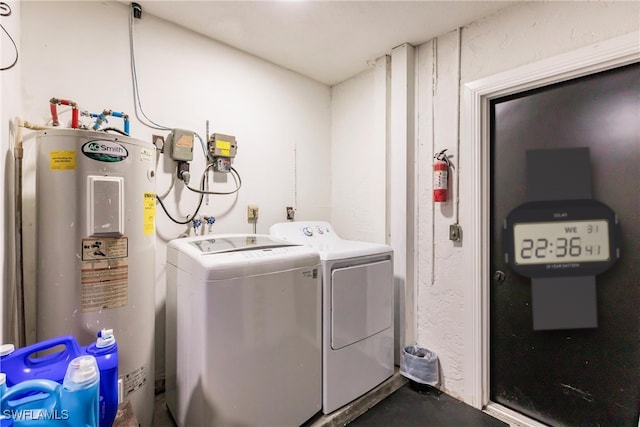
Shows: 22:36:41
